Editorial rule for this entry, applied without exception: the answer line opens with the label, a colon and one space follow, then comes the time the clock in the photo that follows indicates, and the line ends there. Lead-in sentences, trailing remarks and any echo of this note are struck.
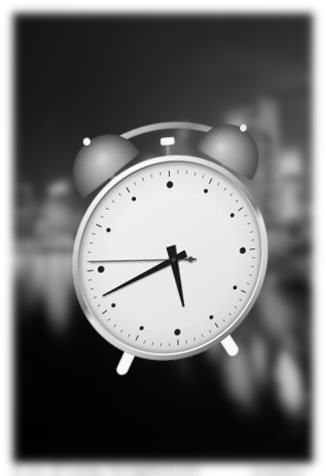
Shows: 5:41:46
